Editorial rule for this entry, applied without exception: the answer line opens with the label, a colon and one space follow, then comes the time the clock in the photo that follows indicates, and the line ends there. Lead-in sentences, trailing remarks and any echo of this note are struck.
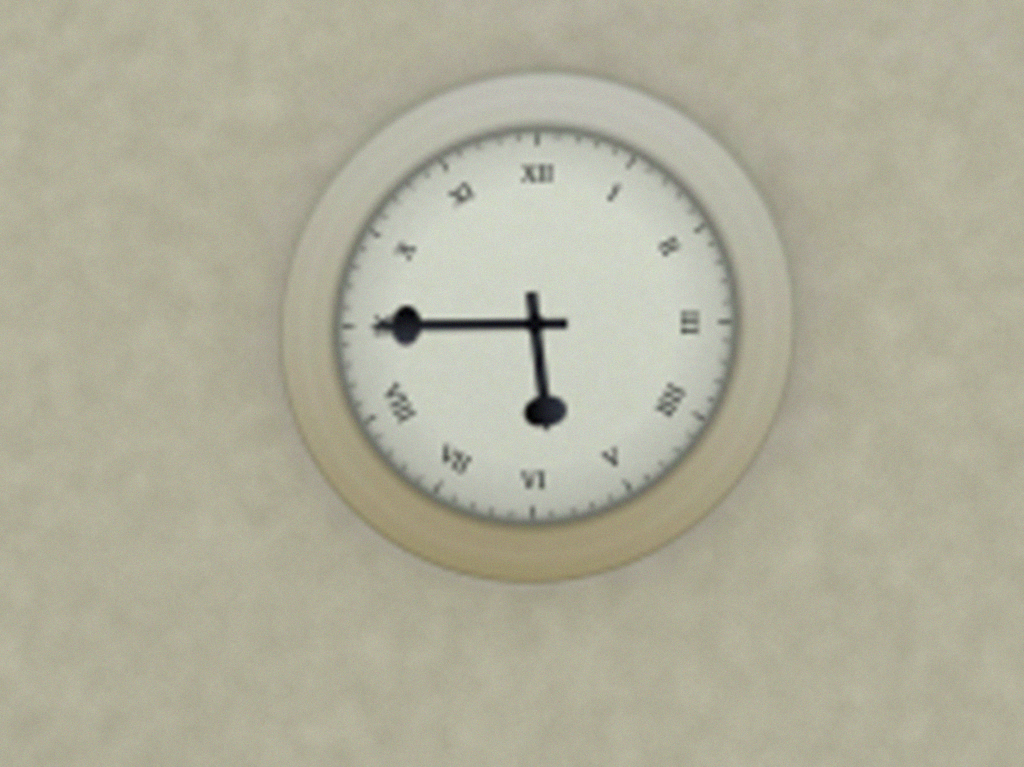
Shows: 5:45
